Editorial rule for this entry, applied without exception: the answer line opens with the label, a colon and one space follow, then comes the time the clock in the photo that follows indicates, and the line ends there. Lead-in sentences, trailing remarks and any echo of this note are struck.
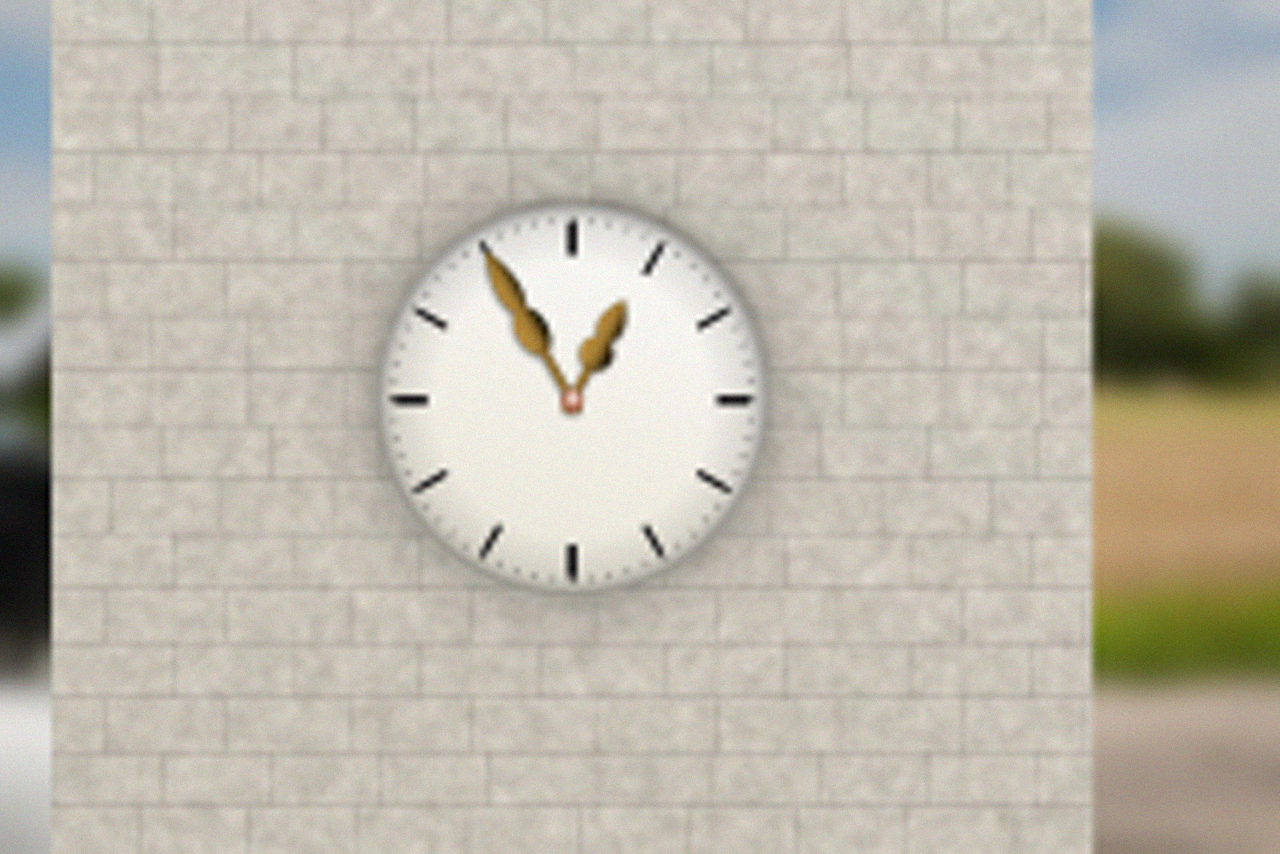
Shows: 12:55
